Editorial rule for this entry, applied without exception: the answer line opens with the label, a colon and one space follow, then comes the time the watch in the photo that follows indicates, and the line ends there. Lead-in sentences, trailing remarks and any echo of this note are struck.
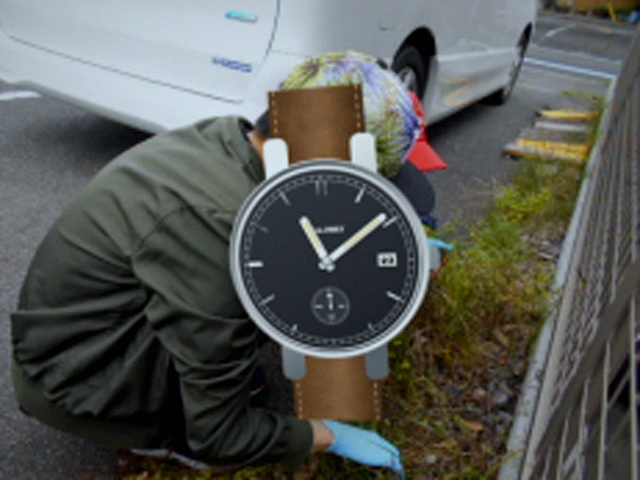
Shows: 11:09
